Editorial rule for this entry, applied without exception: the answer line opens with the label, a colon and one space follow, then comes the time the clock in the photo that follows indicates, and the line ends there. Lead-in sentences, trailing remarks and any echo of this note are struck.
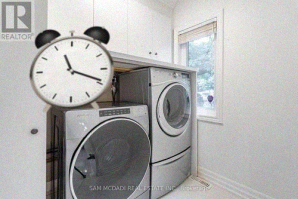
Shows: 11:19
